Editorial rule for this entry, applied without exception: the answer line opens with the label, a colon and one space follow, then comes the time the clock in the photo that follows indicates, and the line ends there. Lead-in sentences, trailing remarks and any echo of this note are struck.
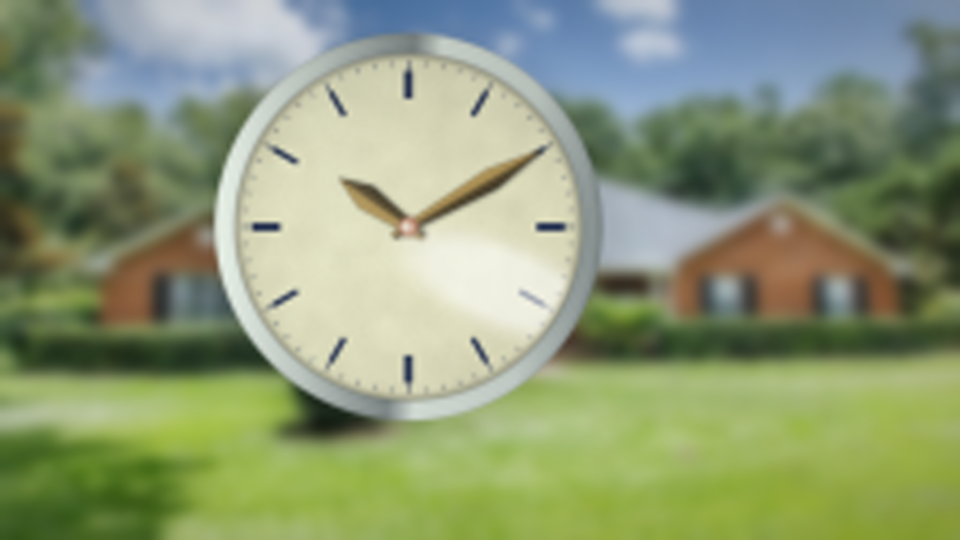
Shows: 10:10
